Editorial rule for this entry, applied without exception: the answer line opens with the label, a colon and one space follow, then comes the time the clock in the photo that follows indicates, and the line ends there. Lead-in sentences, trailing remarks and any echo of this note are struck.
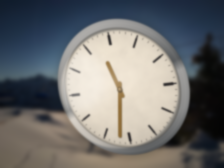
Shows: 11:32
